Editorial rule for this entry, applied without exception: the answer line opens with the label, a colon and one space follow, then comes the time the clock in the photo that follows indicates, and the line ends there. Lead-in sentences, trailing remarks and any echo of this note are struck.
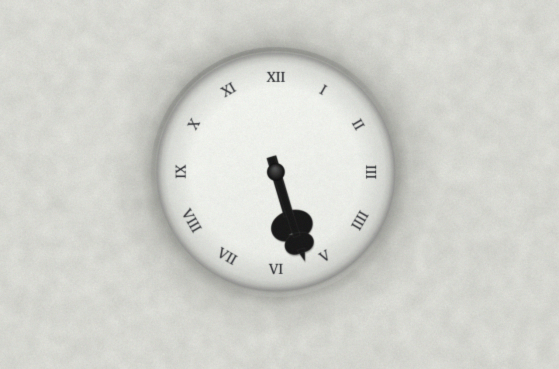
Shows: 5:27
